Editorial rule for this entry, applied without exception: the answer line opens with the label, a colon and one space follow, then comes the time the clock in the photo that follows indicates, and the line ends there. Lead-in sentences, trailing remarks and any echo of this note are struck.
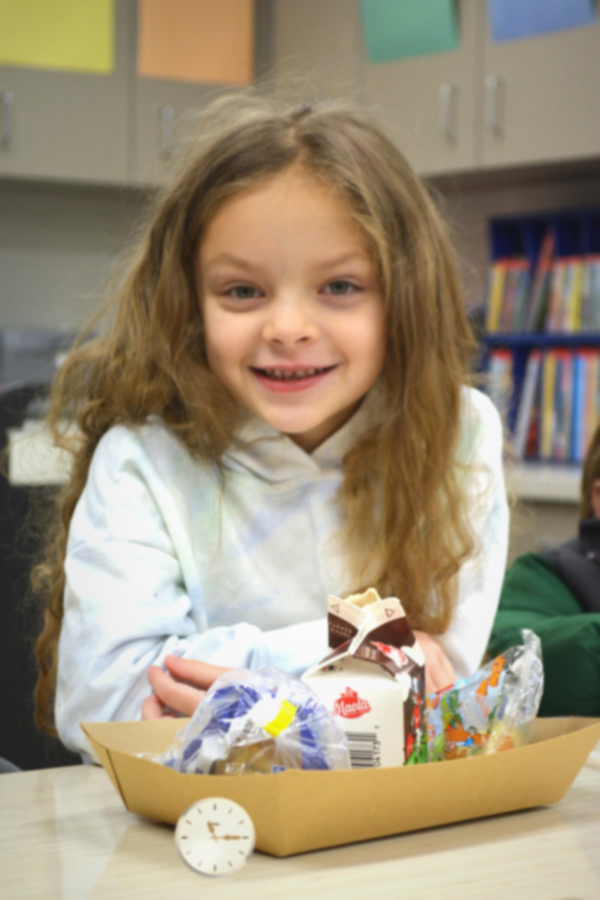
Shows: 11:15
